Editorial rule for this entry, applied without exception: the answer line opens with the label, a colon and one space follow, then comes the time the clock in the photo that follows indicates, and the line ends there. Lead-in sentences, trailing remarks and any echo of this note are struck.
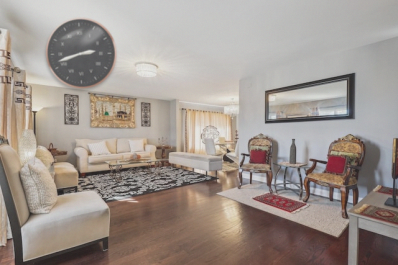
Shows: 2:42
